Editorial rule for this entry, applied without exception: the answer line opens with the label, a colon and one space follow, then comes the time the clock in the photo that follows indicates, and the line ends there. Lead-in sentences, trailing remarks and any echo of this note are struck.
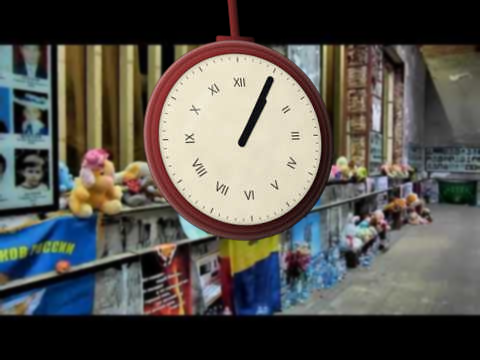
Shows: 1:05
